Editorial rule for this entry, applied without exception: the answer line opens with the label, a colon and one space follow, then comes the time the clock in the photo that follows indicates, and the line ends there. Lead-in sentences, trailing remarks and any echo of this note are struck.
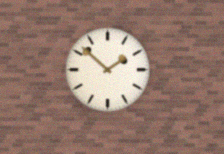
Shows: 1:52
